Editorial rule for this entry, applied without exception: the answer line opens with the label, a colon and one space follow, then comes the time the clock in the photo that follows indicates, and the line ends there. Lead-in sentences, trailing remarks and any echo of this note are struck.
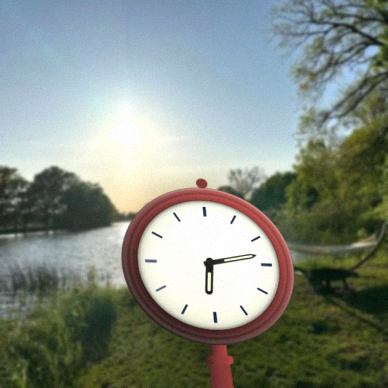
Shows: 6:13
